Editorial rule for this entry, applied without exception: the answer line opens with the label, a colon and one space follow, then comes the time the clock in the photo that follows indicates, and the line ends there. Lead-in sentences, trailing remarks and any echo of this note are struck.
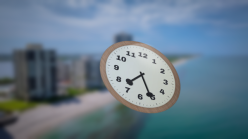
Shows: 7:26
